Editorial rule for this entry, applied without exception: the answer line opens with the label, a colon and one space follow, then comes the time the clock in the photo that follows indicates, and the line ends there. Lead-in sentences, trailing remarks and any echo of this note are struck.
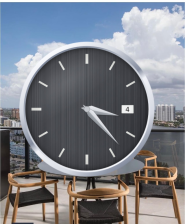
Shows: 3:23
